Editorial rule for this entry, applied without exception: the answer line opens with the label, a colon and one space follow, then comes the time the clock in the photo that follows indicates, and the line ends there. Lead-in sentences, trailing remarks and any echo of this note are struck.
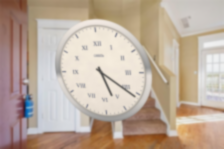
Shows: 5:21
